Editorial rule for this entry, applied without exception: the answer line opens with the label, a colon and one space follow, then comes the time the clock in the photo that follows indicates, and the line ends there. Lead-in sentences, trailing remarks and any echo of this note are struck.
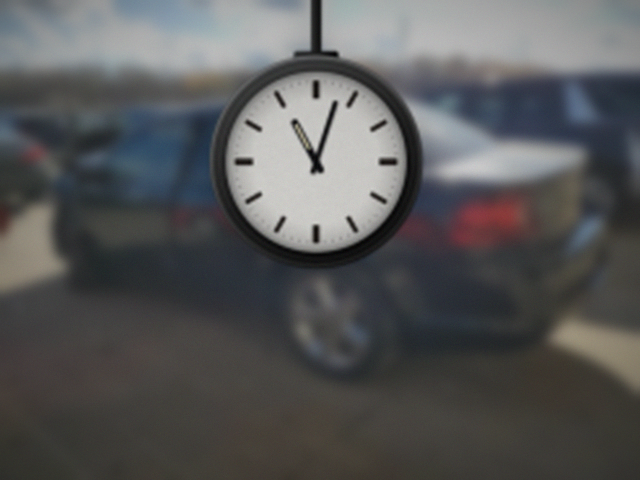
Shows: 11:03
